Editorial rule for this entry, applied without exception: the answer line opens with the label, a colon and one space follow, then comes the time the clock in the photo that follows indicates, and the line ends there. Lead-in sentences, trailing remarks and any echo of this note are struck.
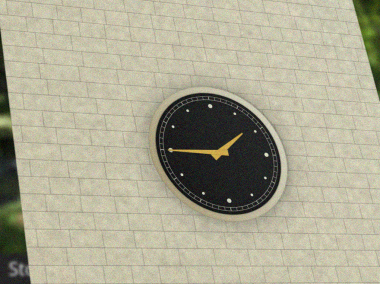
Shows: 1:45
